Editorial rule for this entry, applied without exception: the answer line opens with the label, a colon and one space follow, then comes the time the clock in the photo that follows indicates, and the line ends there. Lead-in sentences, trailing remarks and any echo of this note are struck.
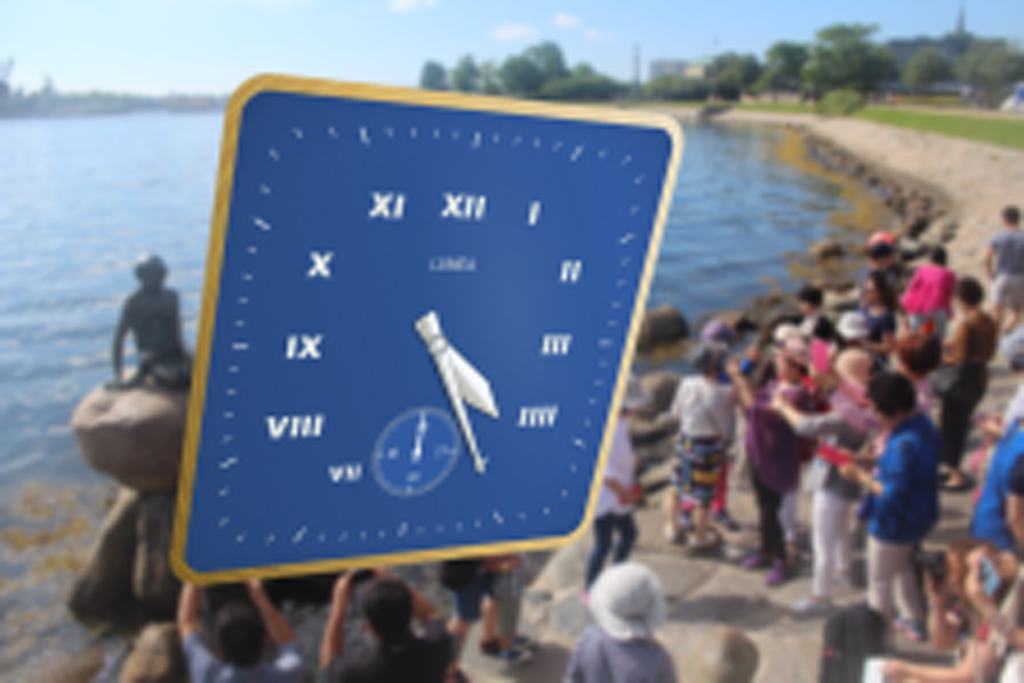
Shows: 4:25
